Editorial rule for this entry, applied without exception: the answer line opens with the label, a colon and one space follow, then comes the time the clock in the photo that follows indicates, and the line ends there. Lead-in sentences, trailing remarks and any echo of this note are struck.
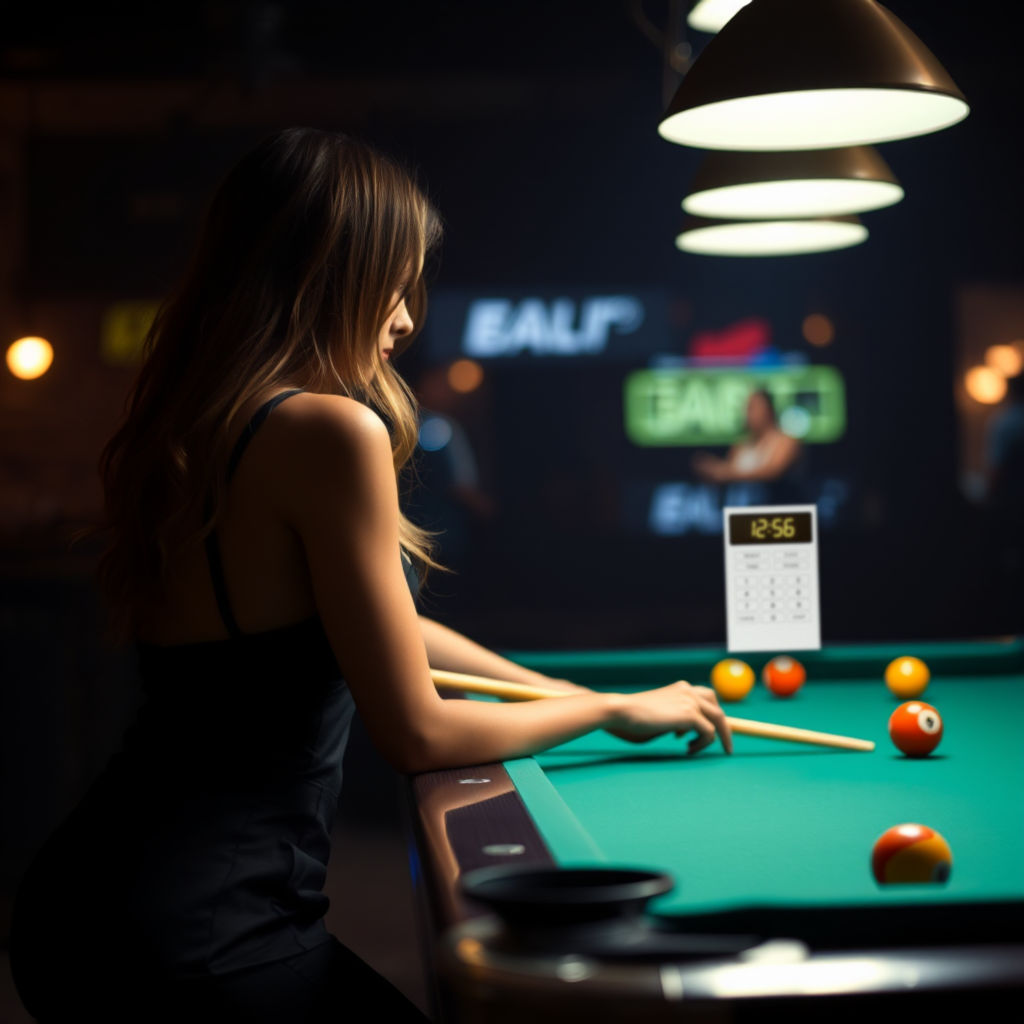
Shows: 12:56
